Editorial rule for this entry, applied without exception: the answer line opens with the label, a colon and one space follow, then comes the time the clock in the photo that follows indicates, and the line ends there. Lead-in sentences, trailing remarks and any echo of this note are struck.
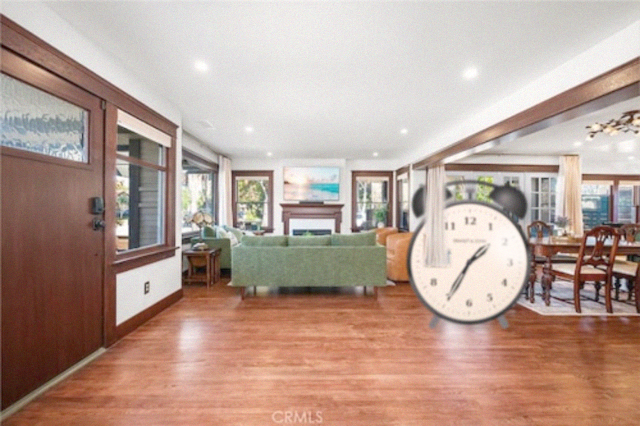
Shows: 1:35
